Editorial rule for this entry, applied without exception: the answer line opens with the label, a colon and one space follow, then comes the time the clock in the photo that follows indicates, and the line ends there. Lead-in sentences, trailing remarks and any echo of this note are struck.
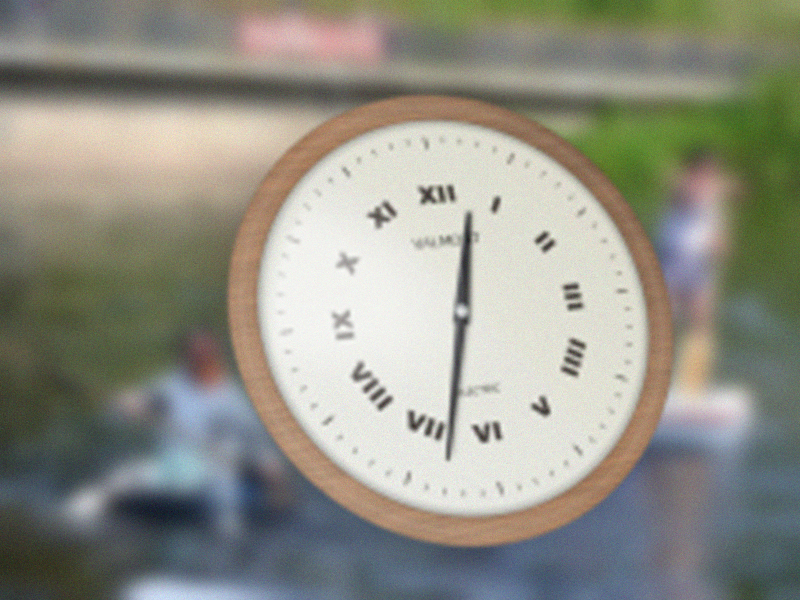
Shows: 12:33
